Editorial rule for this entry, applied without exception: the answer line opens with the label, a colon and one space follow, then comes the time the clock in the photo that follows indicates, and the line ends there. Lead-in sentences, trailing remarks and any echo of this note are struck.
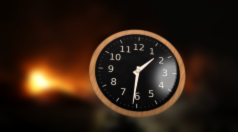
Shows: 1:31
